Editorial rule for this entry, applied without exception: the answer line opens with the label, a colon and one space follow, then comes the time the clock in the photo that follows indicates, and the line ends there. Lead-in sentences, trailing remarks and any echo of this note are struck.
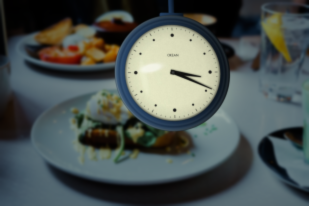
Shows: 3:19
